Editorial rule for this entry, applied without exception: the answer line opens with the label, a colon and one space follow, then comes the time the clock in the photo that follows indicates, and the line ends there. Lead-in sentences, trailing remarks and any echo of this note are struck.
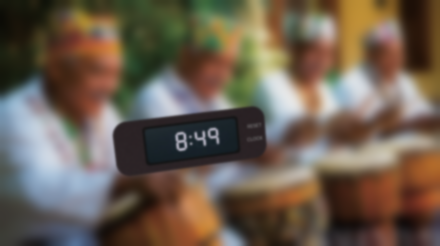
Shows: 8:49
